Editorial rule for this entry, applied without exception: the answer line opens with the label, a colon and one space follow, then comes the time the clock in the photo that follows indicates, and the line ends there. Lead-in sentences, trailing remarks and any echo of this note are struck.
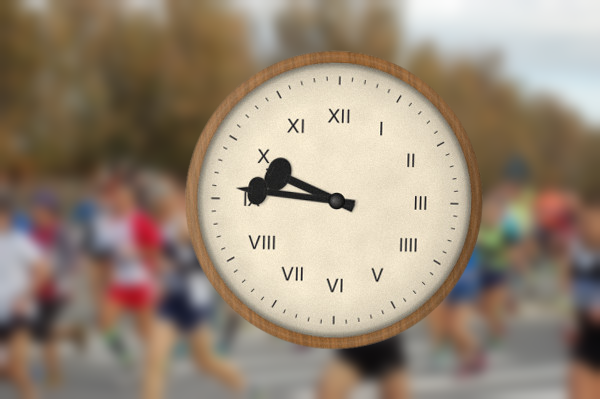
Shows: 9:46
